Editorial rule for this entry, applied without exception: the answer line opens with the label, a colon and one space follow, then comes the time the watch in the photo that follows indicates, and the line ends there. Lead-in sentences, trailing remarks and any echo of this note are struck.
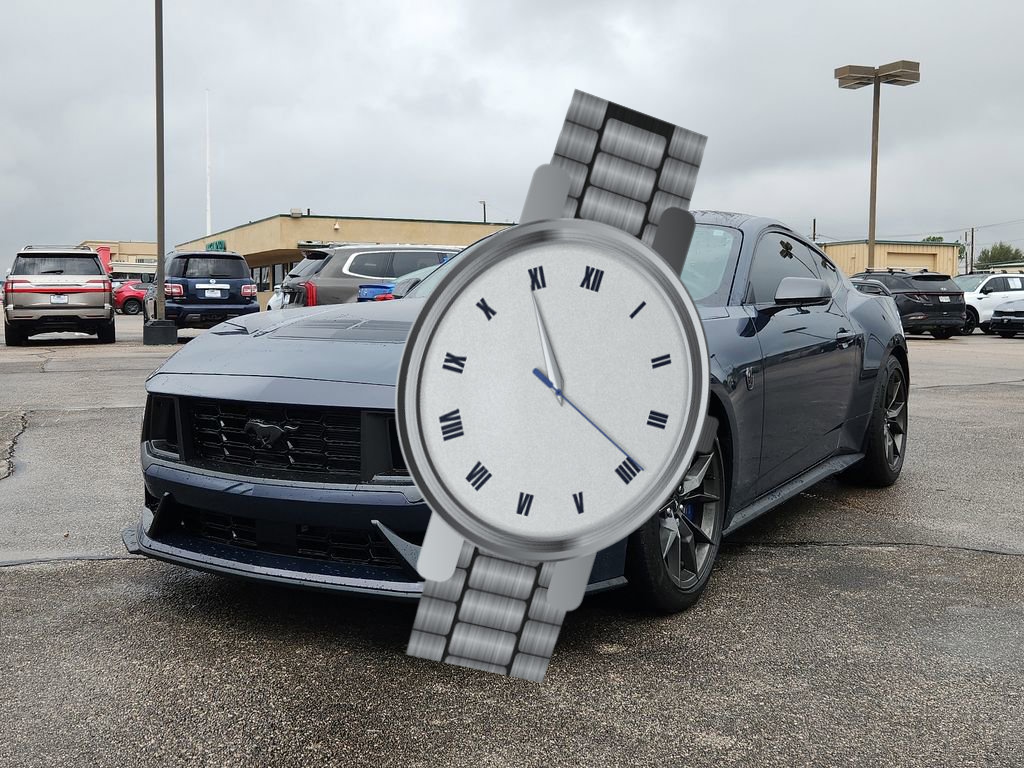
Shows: 10:54:19
